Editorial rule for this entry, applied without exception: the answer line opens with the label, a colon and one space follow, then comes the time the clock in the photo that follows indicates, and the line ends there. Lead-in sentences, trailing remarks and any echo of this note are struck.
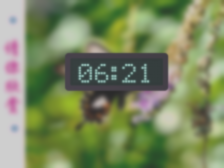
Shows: 6:21
